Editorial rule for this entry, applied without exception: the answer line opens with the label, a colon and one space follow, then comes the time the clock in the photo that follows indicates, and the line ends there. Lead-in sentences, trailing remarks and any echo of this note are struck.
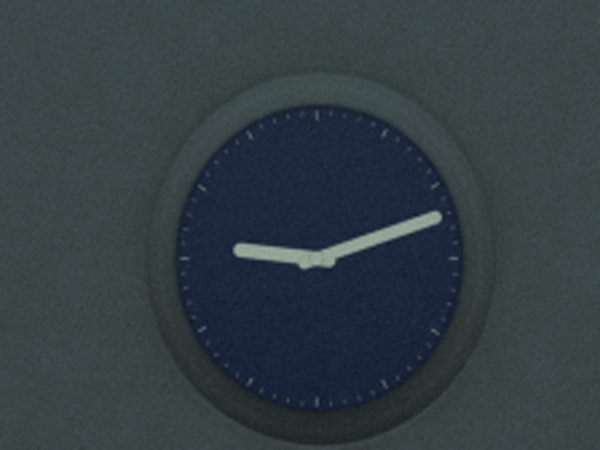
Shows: 9:12
